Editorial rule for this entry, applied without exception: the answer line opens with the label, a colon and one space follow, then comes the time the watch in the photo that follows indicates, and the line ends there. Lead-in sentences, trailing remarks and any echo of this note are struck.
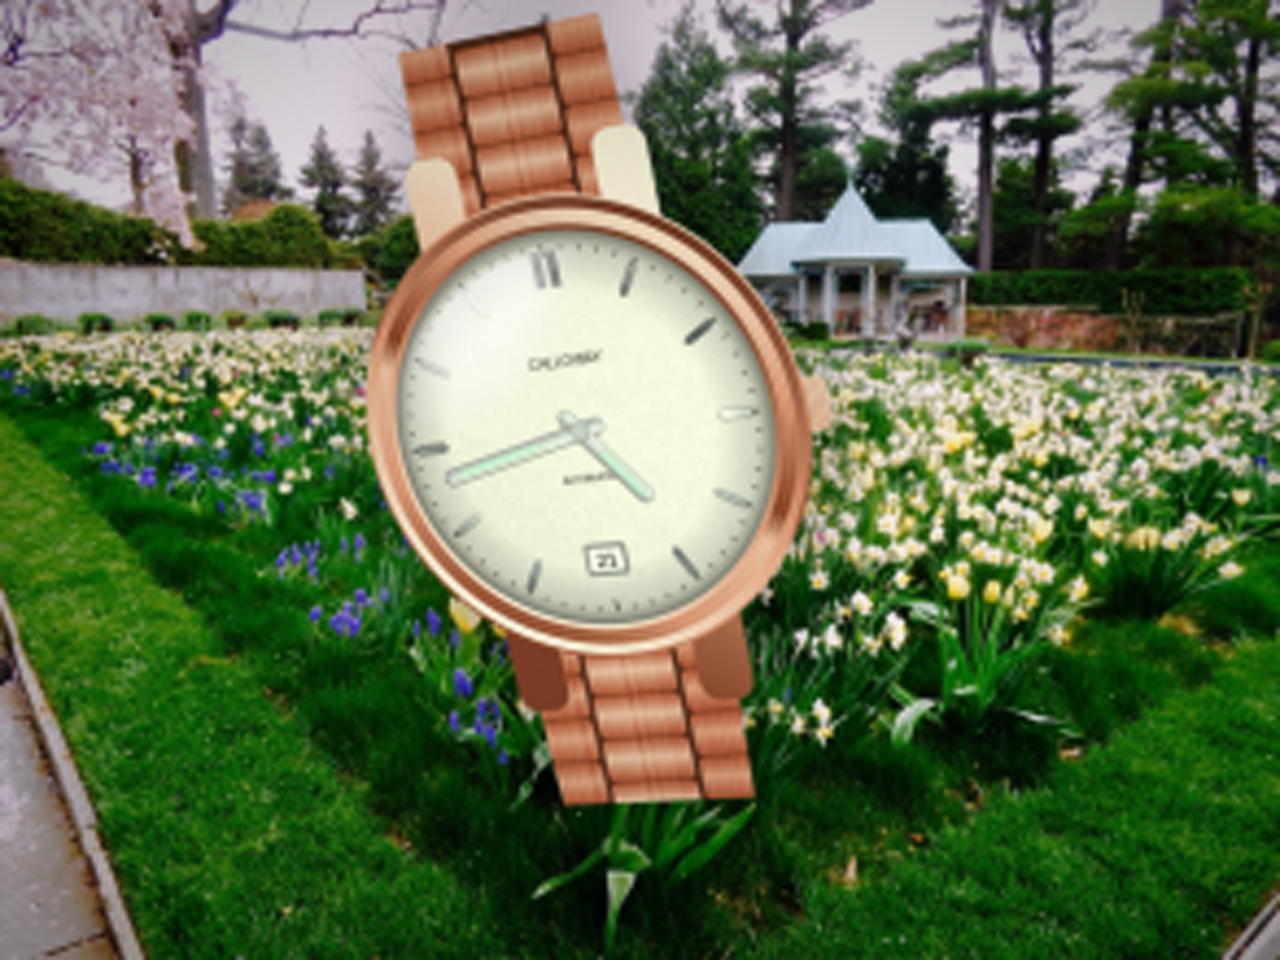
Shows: 4:43
